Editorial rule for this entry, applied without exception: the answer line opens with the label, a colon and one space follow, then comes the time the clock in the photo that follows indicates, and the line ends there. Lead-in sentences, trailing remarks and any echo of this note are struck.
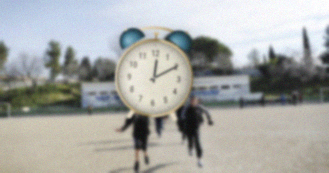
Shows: 12:10
